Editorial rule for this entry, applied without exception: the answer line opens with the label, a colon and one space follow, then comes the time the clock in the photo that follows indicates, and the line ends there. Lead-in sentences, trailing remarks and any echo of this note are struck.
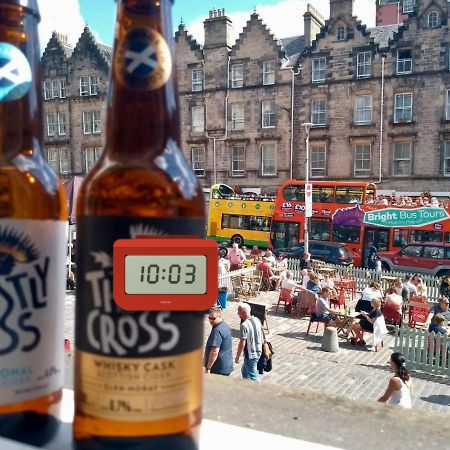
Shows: 10:03
